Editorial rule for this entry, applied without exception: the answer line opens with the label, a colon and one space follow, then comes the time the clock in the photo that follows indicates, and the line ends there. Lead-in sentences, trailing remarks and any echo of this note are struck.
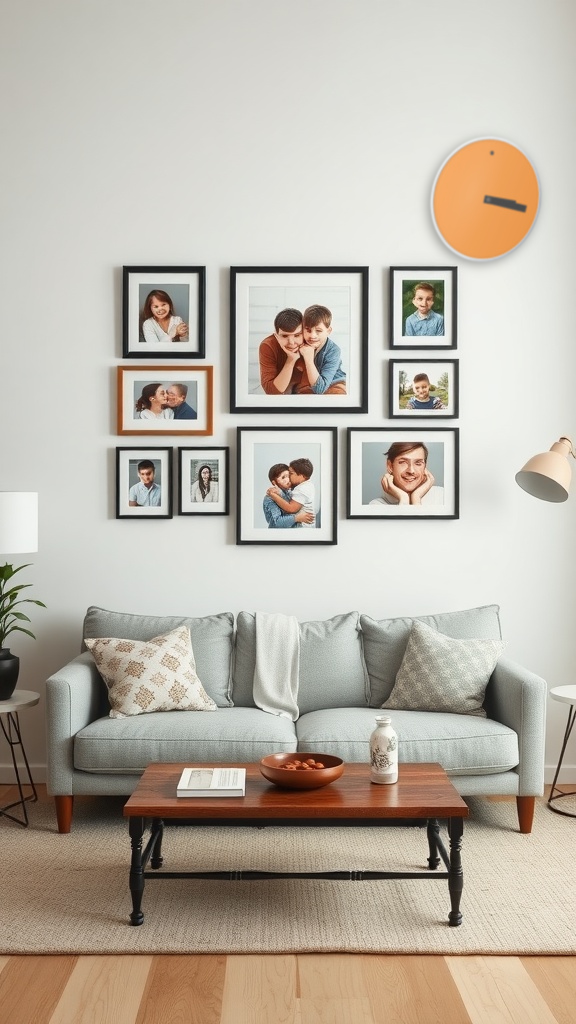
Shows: 3:17
